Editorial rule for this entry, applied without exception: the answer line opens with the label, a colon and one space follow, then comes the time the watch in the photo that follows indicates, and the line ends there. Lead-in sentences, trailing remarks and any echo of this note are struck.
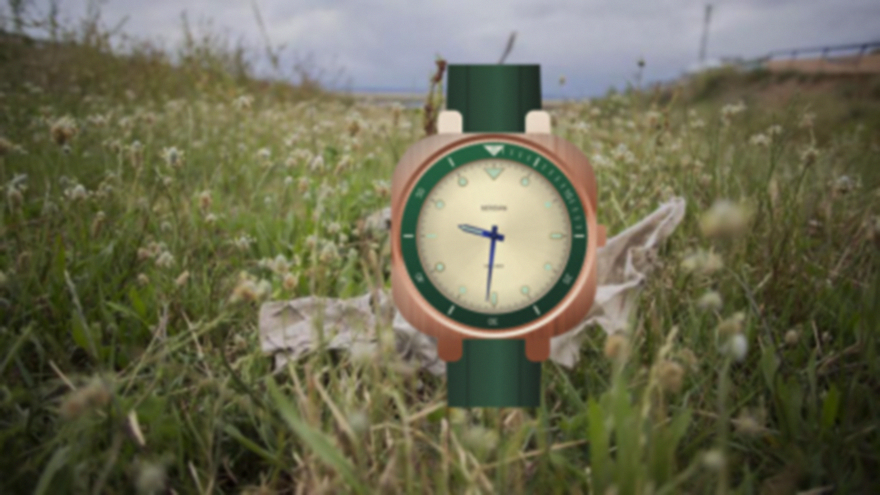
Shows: 9:31
